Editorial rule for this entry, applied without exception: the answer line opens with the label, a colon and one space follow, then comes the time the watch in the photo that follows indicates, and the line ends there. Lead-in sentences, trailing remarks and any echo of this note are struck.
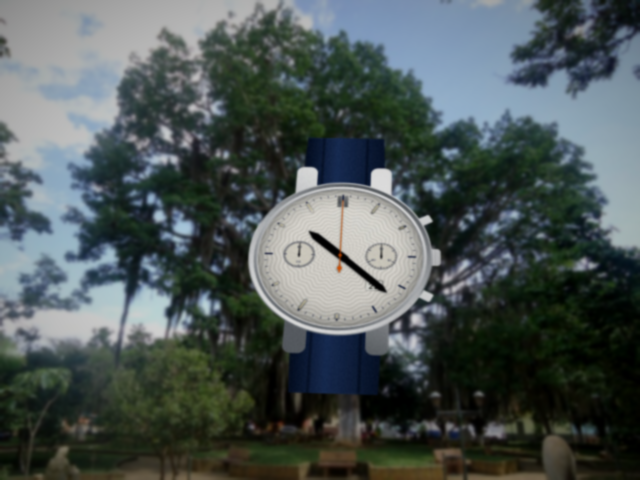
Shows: 10:22
